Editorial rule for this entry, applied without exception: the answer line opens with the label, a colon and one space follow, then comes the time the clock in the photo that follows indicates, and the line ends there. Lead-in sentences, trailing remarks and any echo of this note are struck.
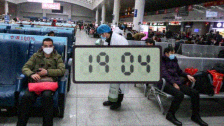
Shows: 19:04
